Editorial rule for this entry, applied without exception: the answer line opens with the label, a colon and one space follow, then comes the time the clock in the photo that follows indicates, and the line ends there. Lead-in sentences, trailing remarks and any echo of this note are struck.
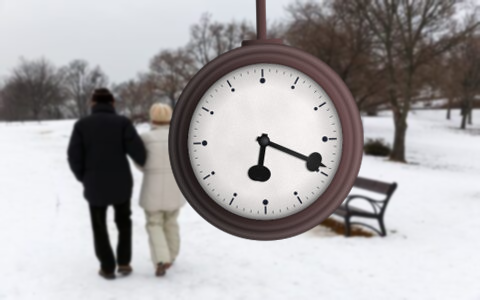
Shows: 6:19
